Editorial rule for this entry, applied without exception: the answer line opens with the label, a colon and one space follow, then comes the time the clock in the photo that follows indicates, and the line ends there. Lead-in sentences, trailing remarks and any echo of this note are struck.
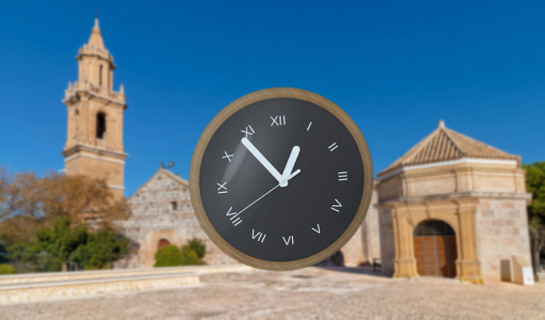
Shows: 12:53:40
